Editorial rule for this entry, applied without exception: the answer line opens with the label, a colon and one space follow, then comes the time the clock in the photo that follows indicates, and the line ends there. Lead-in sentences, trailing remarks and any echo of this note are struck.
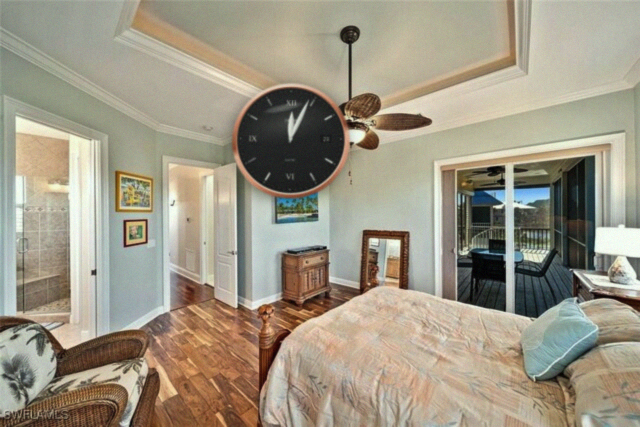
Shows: 12:04
